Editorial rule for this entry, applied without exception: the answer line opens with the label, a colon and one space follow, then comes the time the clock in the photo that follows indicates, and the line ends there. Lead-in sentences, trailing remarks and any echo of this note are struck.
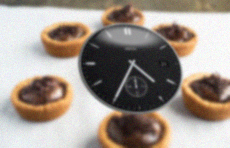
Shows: 4:35
